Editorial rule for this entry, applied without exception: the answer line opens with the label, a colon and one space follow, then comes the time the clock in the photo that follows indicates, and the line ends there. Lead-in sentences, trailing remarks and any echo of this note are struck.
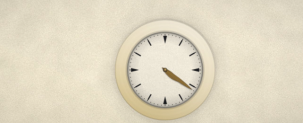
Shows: 4:21
